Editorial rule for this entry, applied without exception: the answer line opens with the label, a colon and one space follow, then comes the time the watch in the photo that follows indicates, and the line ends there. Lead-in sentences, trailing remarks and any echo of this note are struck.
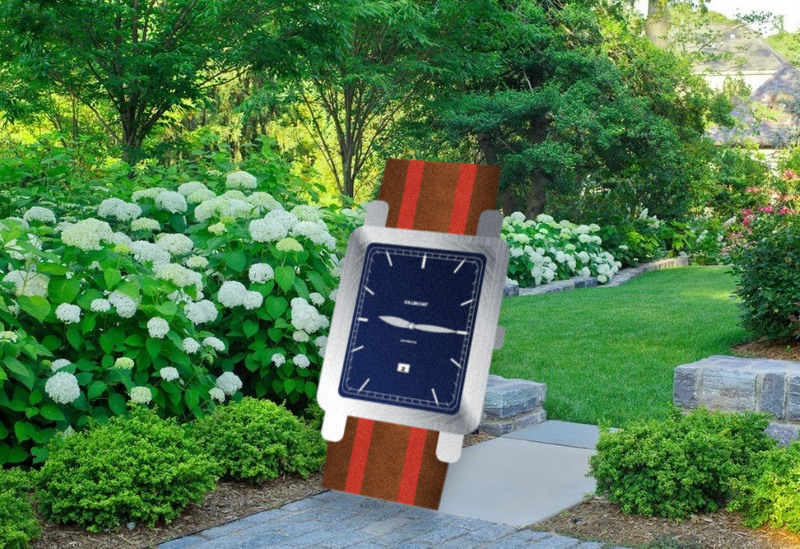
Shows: 9:15
